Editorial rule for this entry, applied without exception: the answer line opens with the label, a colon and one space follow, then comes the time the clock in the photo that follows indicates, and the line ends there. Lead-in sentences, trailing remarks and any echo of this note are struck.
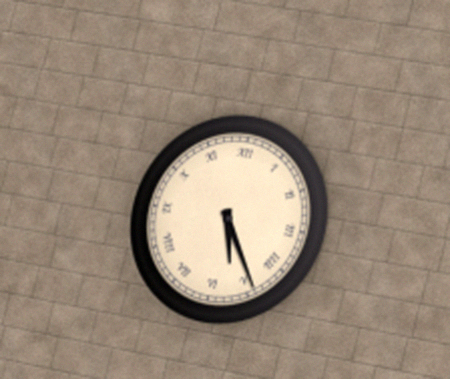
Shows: 5:24
